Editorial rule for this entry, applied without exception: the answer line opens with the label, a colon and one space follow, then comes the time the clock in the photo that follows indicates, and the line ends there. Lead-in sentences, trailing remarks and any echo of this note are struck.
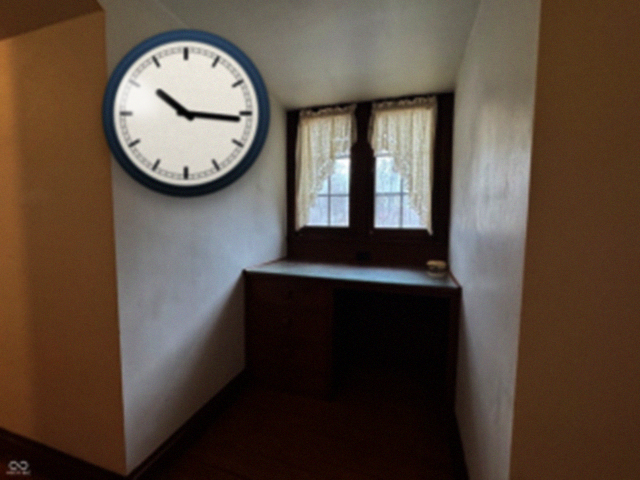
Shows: 10:16
